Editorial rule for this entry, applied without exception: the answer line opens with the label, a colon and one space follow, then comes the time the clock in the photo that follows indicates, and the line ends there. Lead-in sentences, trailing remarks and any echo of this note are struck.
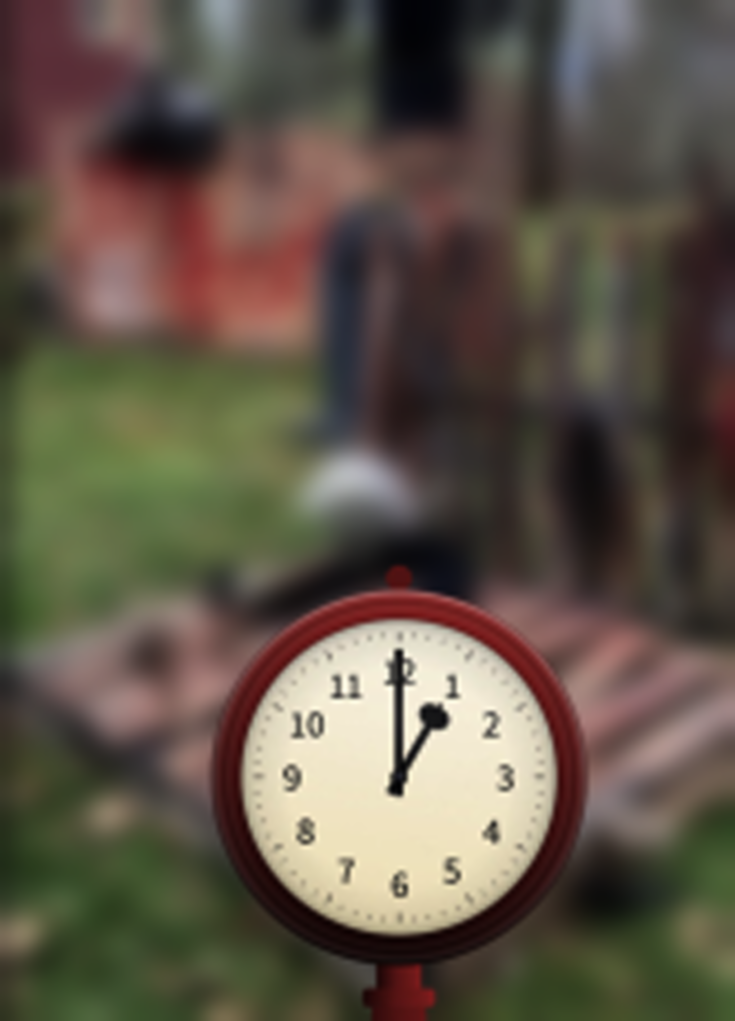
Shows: 1:00
